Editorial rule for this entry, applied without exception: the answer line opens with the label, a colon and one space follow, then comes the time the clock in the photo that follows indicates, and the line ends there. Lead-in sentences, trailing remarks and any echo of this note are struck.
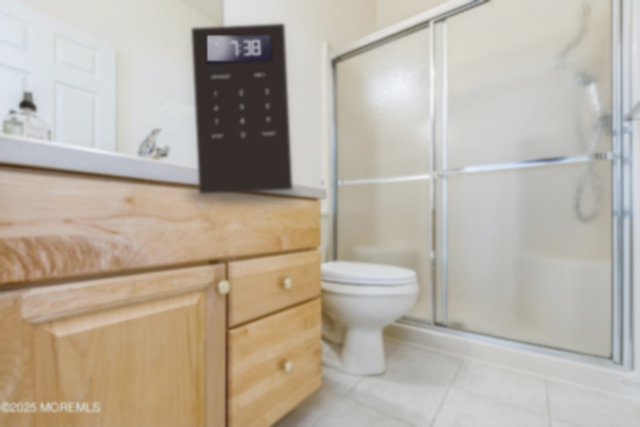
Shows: 7:38
